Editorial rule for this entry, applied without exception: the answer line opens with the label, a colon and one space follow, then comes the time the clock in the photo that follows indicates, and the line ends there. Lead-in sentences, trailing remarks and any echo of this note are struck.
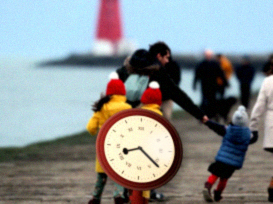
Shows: 8:22
